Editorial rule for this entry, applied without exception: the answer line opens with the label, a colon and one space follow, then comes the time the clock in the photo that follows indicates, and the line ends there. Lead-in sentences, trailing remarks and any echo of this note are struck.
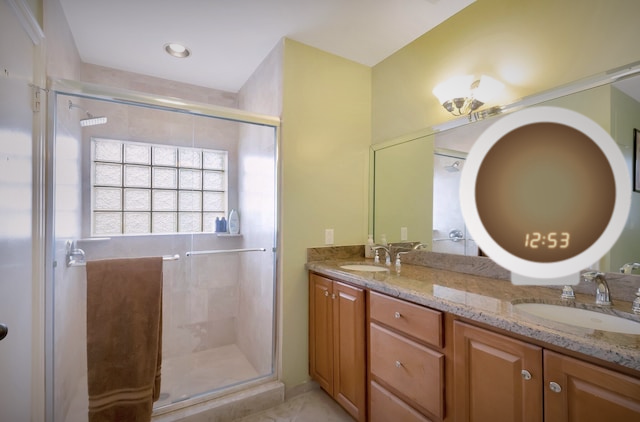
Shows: 12:53
